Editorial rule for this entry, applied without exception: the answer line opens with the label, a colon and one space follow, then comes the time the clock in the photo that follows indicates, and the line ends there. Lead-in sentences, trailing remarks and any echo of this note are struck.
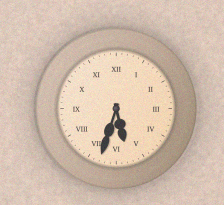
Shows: 5:33
